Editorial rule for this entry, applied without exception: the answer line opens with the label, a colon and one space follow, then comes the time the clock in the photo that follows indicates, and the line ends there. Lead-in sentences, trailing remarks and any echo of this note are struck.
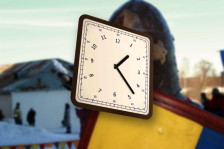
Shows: 1:23
